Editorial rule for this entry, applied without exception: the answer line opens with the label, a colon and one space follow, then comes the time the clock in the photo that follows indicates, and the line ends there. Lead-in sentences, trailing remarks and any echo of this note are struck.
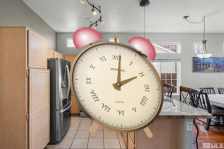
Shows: 2:01
